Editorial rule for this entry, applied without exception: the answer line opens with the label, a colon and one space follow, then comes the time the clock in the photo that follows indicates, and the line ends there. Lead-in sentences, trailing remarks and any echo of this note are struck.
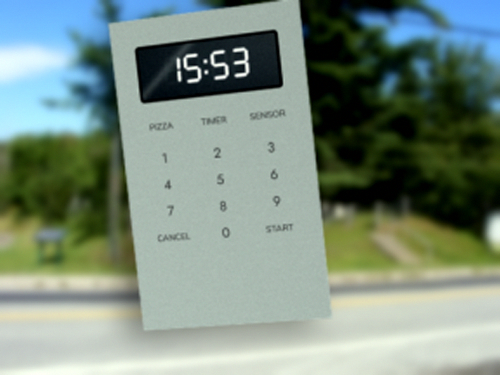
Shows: 15:53
